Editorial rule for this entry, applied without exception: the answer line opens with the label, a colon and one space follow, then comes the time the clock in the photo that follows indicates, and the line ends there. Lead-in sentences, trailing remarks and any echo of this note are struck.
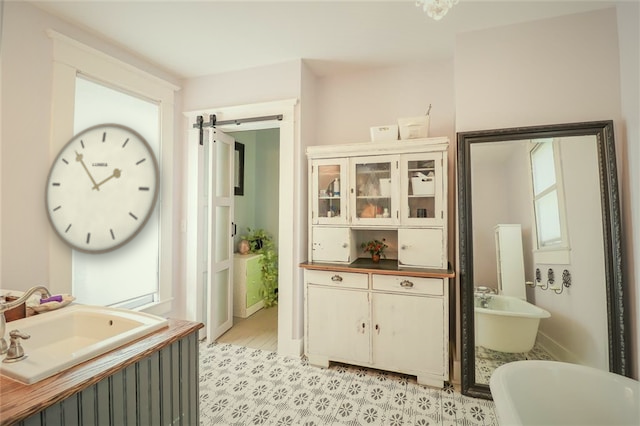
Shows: 1:53
